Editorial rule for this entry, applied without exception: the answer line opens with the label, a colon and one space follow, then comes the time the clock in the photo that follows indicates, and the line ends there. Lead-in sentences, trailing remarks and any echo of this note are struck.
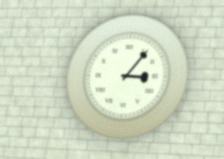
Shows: 3:06
